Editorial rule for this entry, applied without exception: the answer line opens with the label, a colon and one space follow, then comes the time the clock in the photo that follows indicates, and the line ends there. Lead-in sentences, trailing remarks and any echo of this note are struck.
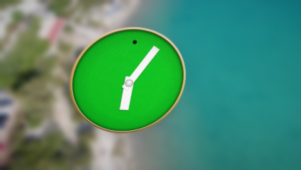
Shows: 6:05
